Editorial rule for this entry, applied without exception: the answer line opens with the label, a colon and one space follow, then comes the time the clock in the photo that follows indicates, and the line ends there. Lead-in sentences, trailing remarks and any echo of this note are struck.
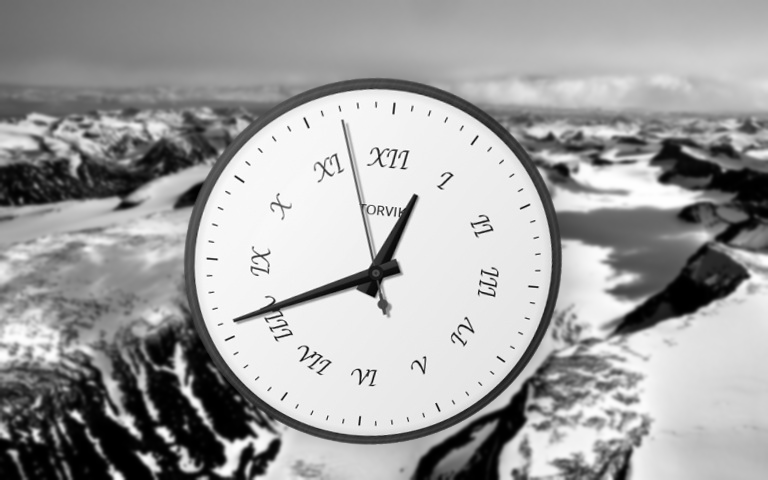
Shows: 12:40:57
